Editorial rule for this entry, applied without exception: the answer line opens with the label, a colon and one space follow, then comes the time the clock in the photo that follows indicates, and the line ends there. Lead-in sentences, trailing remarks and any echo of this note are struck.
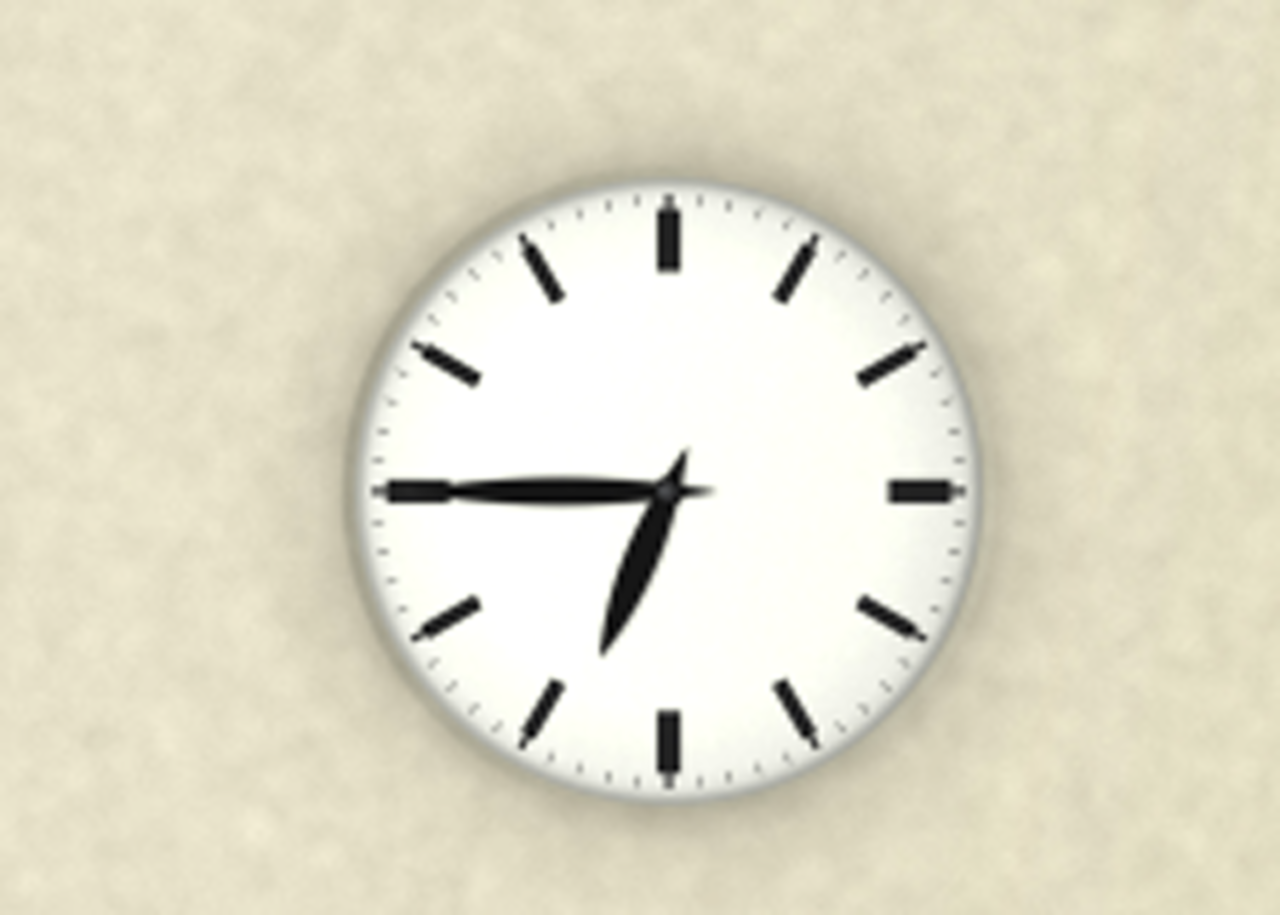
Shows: 6:45
